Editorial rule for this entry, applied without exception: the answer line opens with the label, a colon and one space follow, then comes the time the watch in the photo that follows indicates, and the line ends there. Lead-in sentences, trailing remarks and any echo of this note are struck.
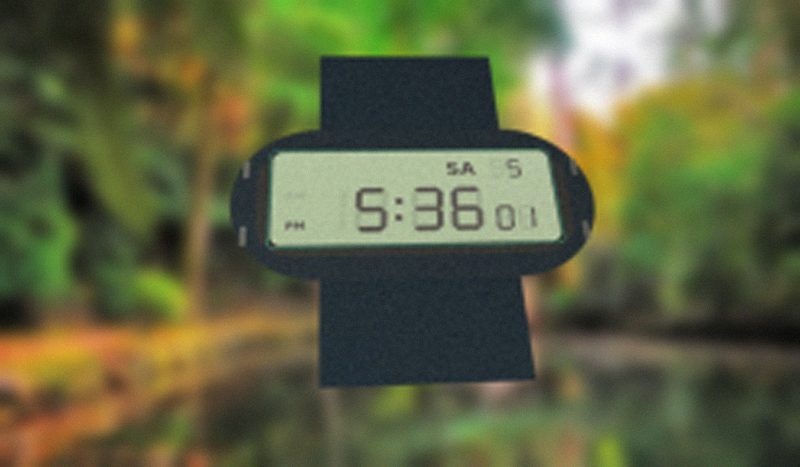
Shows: 5:36:01
